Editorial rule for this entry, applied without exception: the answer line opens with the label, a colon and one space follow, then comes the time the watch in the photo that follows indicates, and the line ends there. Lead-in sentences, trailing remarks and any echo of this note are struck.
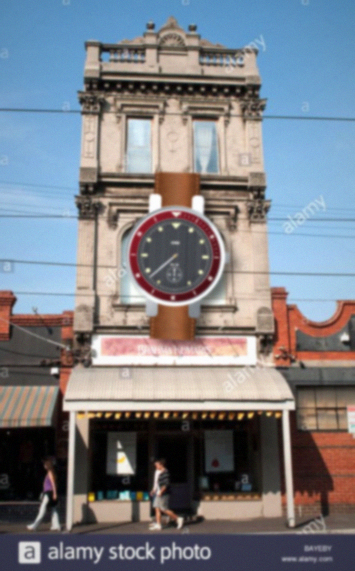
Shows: 7:38
